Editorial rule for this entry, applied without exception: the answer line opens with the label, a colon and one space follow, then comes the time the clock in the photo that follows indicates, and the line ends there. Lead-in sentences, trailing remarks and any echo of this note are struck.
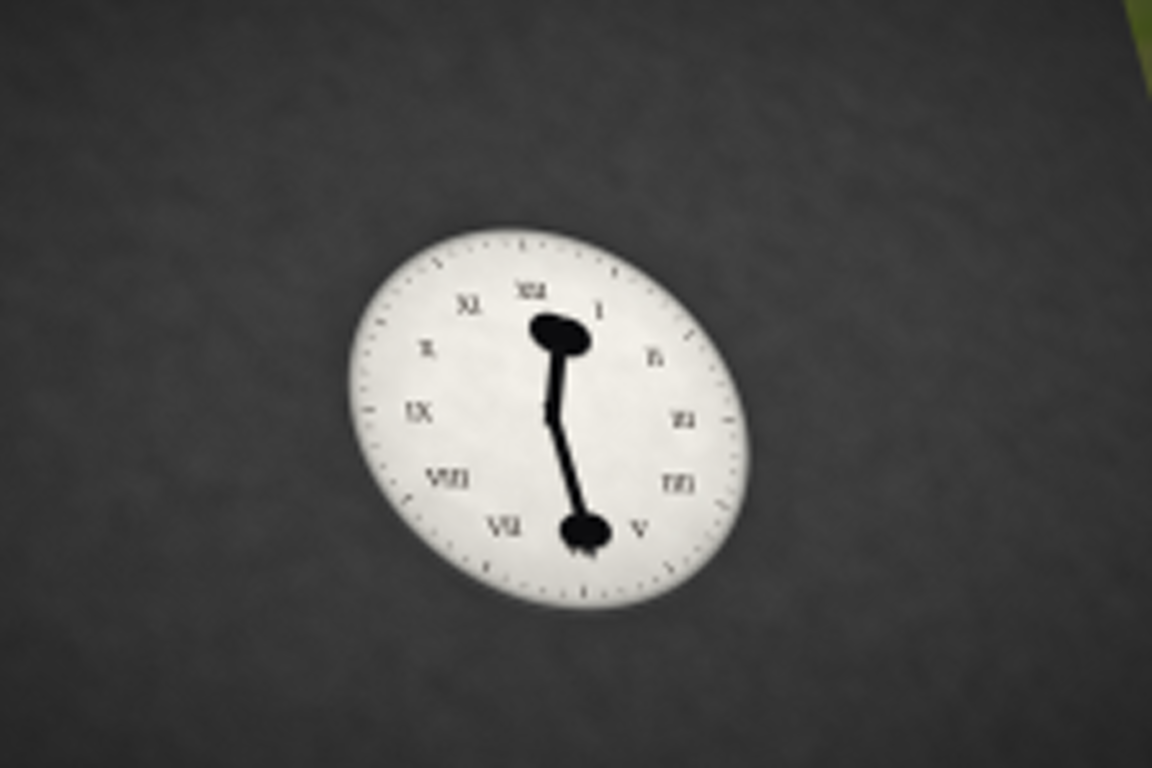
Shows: 12:29
